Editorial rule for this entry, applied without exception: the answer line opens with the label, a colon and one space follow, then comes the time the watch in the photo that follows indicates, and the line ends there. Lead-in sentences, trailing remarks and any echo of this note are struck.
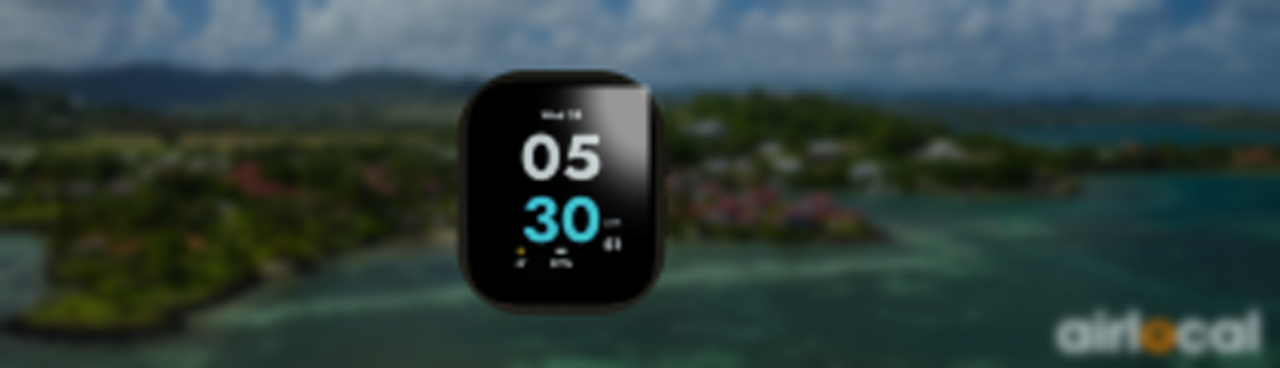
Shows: 5:30
